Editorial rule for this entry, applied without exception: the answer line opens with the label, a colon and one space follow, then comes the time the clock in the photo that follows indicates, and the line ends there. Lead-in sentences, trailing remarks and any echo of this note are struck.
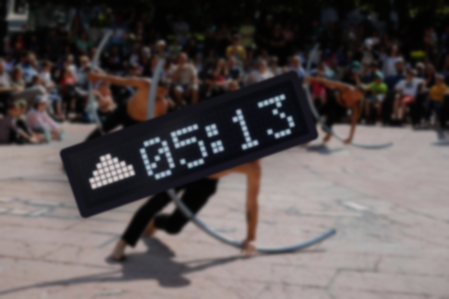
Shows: 5:13
